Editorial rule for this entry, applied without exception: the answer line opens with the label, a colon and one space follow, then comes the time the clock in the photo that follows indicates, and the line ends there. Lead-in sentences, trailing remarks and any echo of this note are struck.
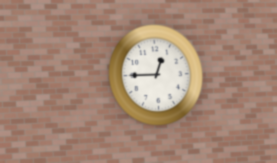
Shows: 12:45
